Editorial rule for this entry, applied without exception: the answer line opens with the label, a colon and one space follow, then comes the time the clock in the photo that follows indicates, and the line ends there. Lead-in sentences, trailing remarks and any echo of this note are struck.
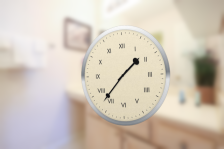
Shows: 1:37
